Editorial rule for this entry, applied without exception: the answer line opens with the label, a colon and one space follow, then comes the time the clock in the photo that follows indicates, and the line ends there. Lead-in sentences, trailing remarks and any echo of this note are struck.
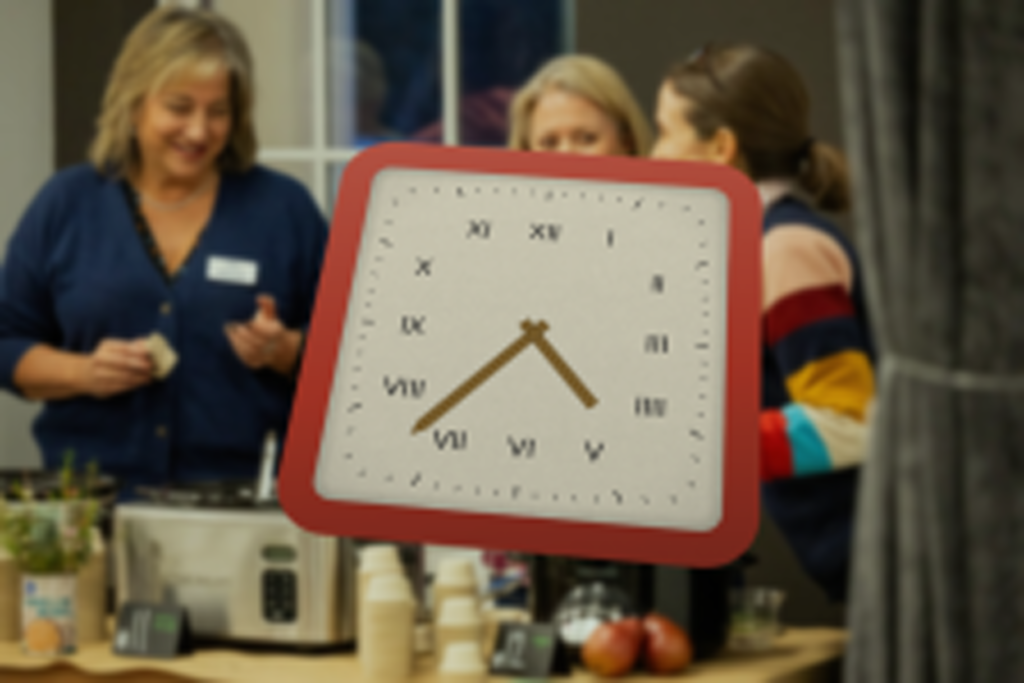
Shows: 4:37
